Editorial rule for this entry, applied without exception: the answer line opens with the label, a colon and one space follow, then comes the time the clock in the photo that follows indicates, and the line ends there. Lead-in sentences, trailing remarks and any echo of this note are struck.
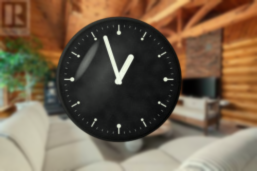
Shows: 12:57
